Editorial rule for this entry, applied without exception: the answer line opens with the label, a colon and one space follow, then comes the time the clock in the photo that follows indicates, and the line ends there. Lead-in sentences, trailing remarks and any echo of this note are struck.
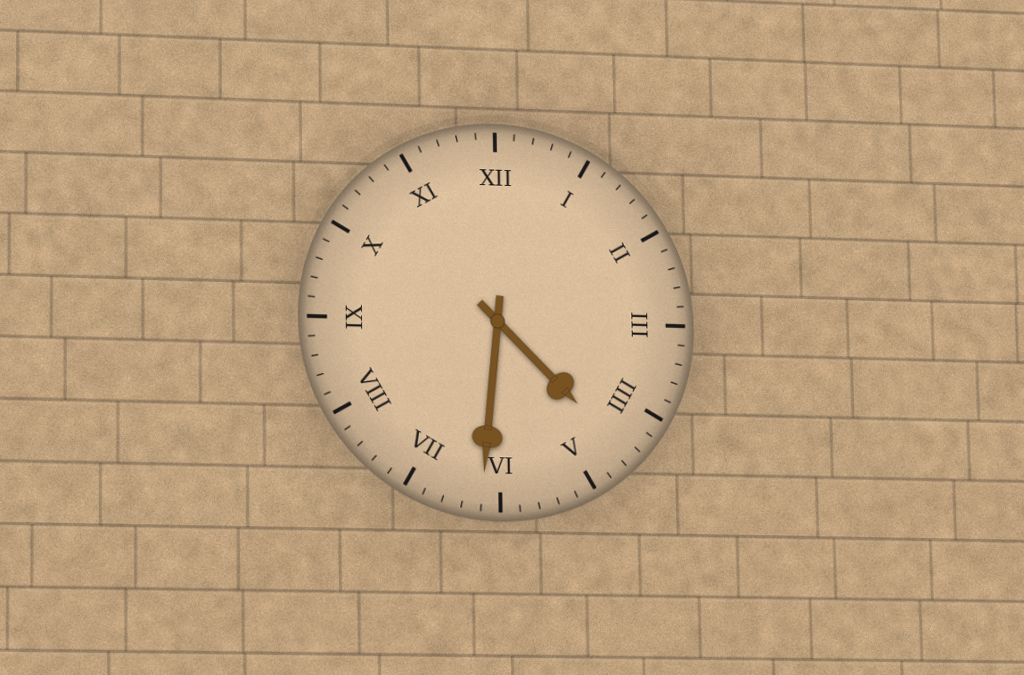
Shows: 4:31
